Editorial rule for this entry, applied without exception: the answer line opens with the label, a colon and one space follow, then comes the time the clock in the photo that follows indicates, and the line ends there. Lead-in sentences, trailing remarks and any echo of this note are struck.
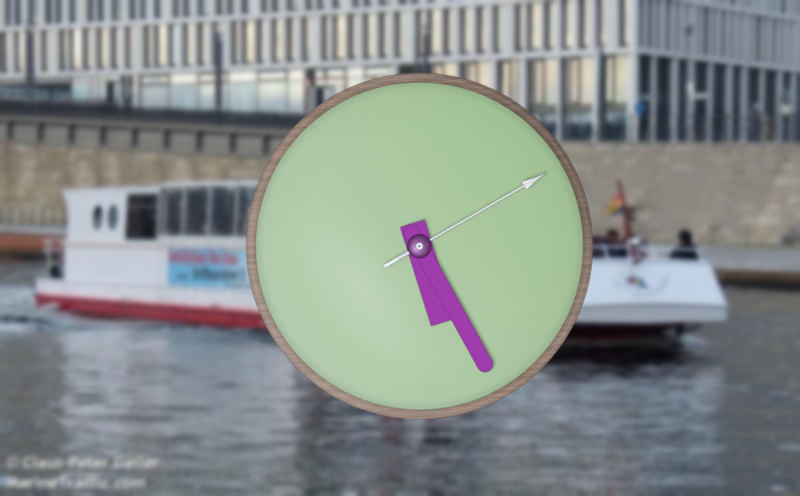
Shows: 5:25:10
